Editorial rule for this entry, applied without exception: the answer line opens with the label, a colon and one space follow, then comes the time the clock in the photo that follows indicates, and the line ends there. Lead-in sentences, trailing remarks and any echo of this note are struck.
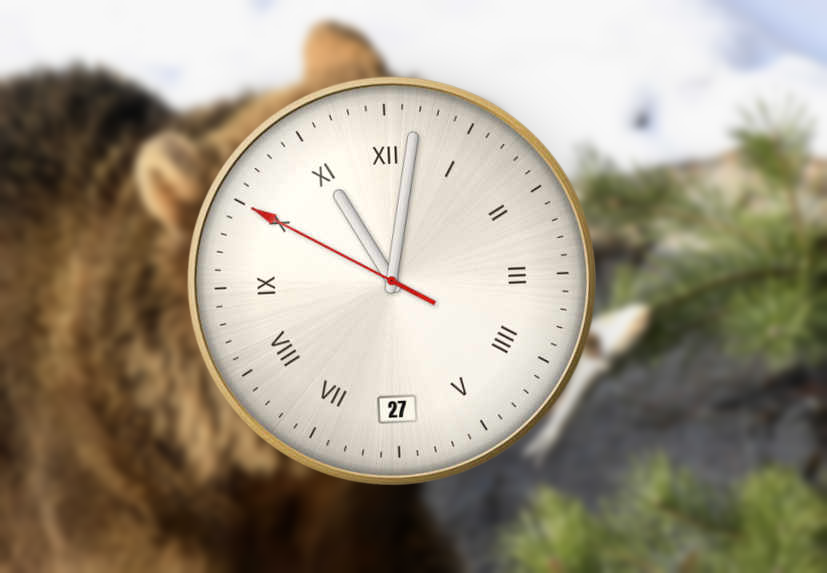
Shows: 11:01:50
